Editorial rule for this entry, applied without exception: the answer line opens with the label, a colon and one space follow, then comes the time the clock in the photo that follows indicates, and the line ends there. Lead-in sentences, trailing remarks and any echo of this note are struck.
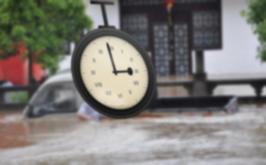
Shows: 2:59
